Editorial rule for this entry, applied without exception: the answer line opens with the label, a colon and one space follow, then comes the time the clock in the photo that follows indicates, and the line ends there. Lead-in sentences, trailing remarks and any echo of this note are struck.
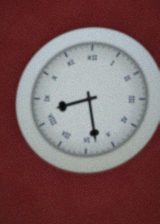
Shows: 8:28
